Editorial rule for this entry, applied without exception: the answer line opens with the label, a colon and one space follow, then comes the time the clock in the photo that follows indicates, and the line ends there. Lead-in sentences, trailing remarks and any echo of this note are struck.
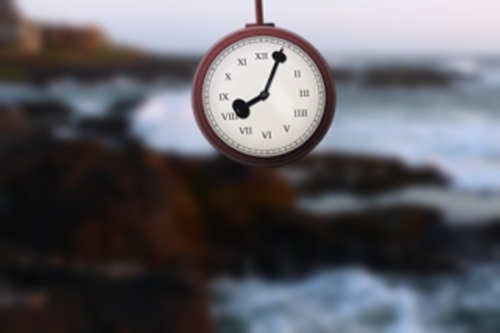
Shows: 8:04
